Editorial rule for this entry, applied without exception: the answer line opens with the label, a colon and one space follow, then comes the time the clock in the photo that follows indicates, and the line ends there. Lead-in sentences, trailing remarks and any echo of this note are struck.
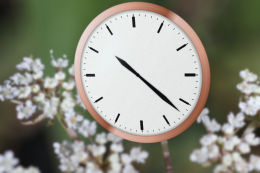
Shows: 10:22
